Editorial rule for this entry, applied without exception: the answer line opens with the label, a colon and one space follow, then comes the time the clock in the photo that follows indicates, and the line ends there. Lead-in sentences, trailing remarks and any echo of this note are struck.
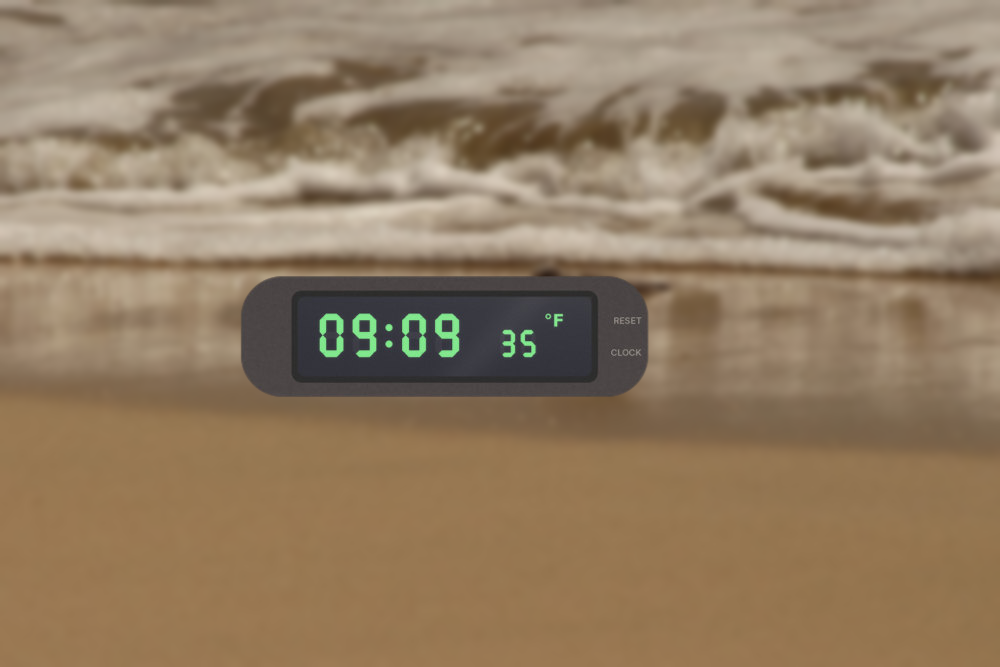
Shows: 9:09
